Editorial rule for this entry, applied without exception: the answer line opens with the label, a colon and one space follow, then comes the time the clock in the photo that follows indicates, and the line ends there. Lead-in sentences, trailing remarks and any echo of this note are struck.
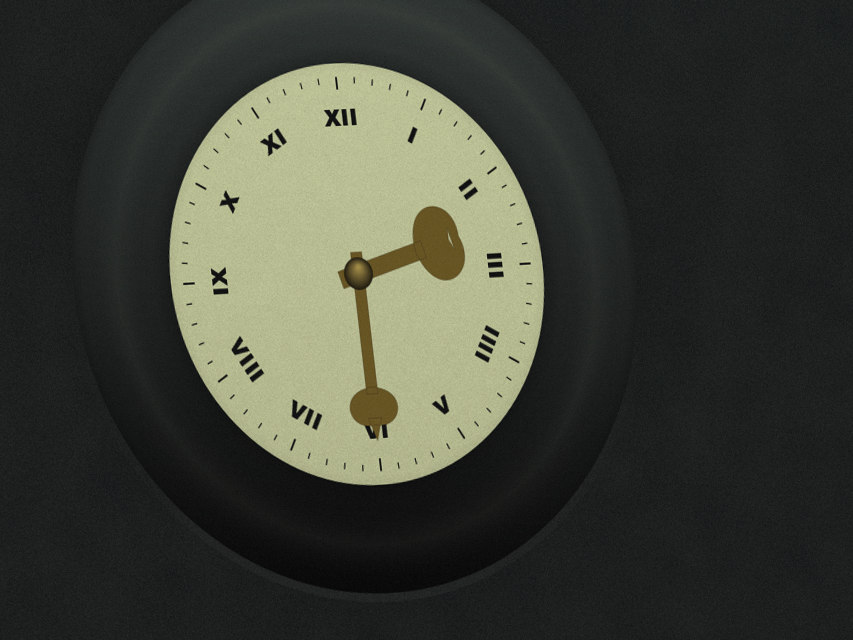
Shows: 2:30
